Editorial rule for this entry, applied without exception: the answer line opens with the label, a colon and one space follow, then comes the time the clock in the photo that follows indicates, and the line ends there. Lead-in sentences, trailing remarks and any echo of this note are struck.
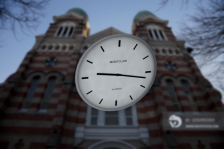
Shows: 9:17
